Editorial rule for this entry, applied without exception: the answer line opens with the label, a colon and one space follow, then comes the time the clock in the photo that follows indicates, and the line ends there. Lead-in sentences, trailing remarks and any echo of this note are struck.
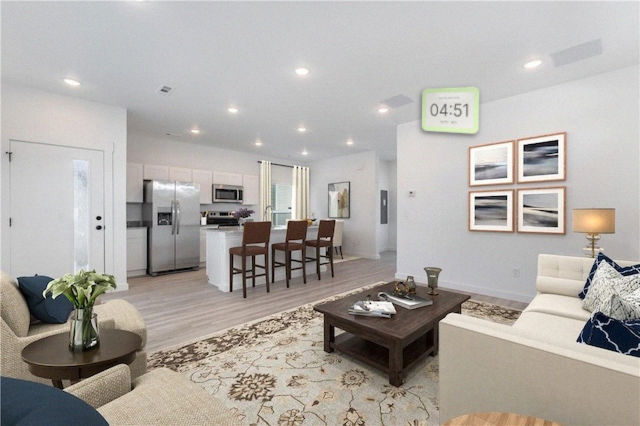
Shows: 4:51
